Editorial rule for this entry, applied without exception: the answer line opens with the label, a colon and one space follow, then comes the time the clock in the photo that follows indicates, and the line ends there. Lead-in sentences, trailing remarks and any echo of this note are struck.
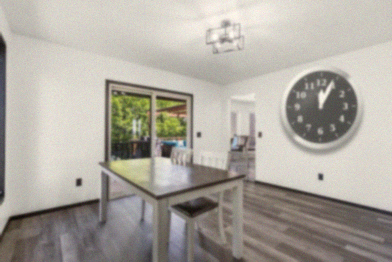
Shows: 12:04
